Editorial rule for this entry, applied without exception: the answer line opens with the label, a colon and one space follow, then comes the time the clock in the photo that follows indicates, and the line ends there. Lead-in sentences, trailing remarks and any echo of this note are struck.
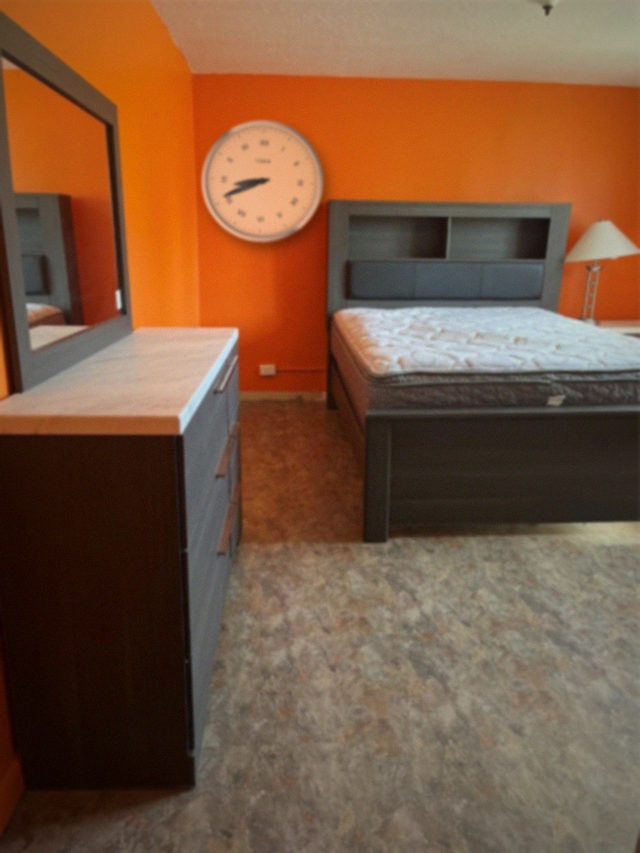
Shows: 8:41
